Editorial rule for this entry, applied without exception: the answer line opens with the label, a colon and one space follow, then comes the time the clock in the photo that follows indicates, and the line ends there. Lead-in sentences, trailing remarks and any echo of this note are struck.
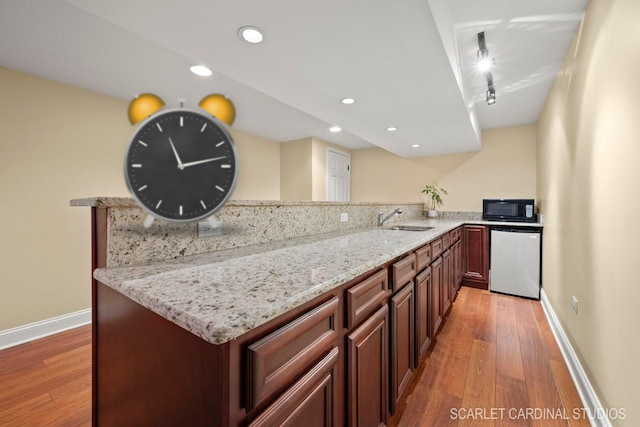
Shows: 11:13
